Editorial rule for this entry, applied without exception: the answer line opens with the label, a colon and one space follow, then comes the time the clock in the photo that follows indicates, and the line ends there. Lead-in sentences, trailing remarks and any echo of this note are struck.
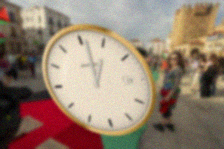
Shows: 1:01
